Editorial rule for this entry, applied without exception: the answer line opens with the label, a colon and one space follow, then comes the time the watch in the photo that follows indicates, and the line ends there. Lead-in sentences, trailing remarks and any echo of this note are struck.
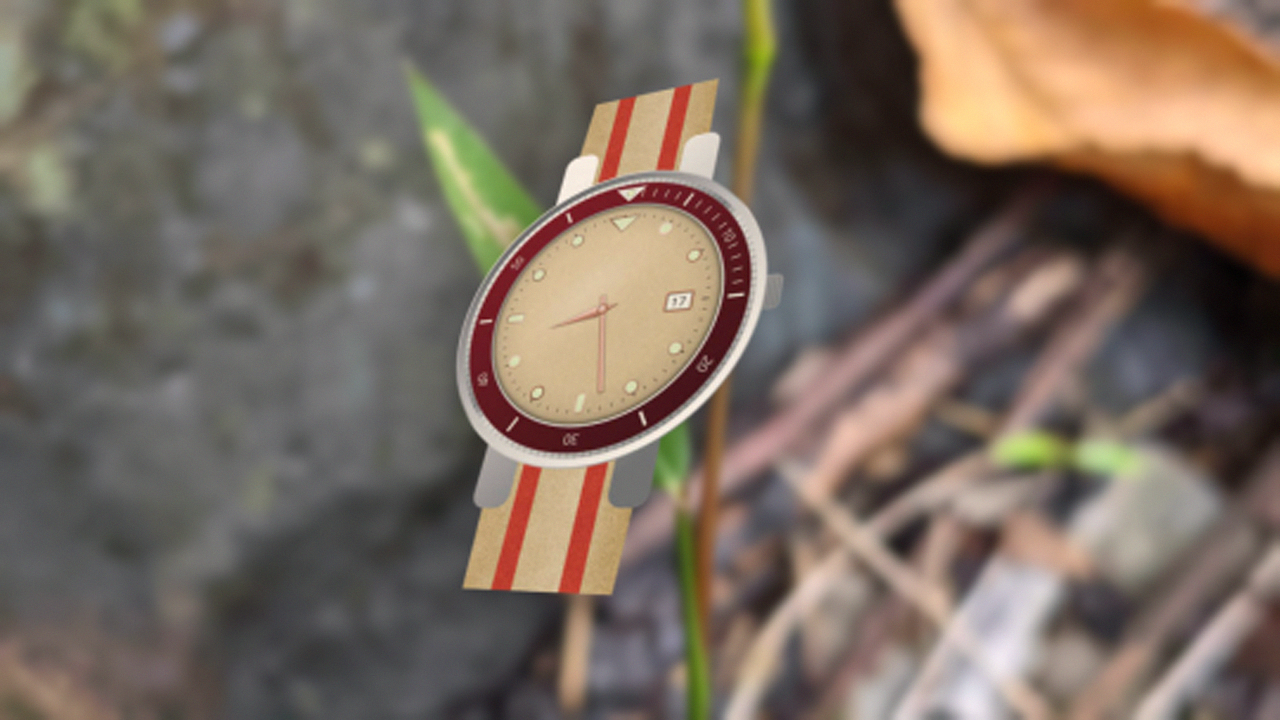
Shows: 8:28
